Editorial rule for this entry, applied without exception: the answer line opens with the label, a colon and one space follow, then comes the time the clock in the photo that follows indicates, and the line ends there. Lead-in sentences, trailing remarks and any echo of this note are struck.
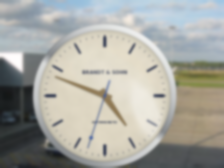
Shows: 4:48:33
